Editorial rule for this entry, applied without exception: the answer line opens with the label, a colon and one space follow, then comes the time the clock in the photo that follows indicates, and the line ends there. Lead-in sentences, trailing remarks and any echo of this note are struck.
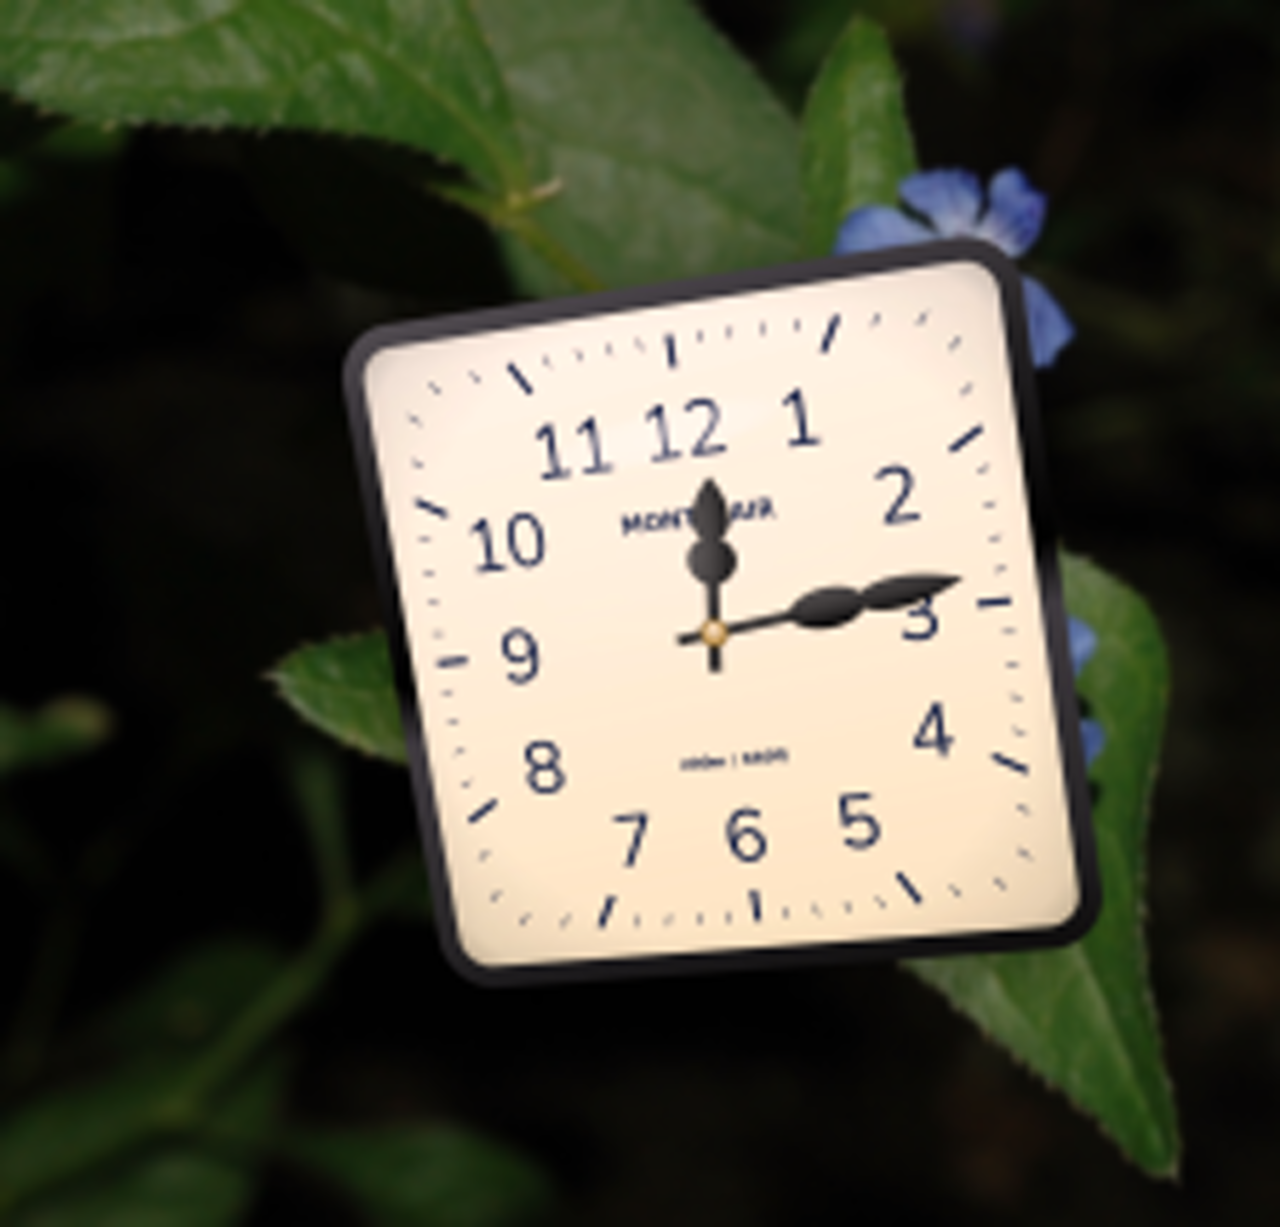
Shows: 12:14
